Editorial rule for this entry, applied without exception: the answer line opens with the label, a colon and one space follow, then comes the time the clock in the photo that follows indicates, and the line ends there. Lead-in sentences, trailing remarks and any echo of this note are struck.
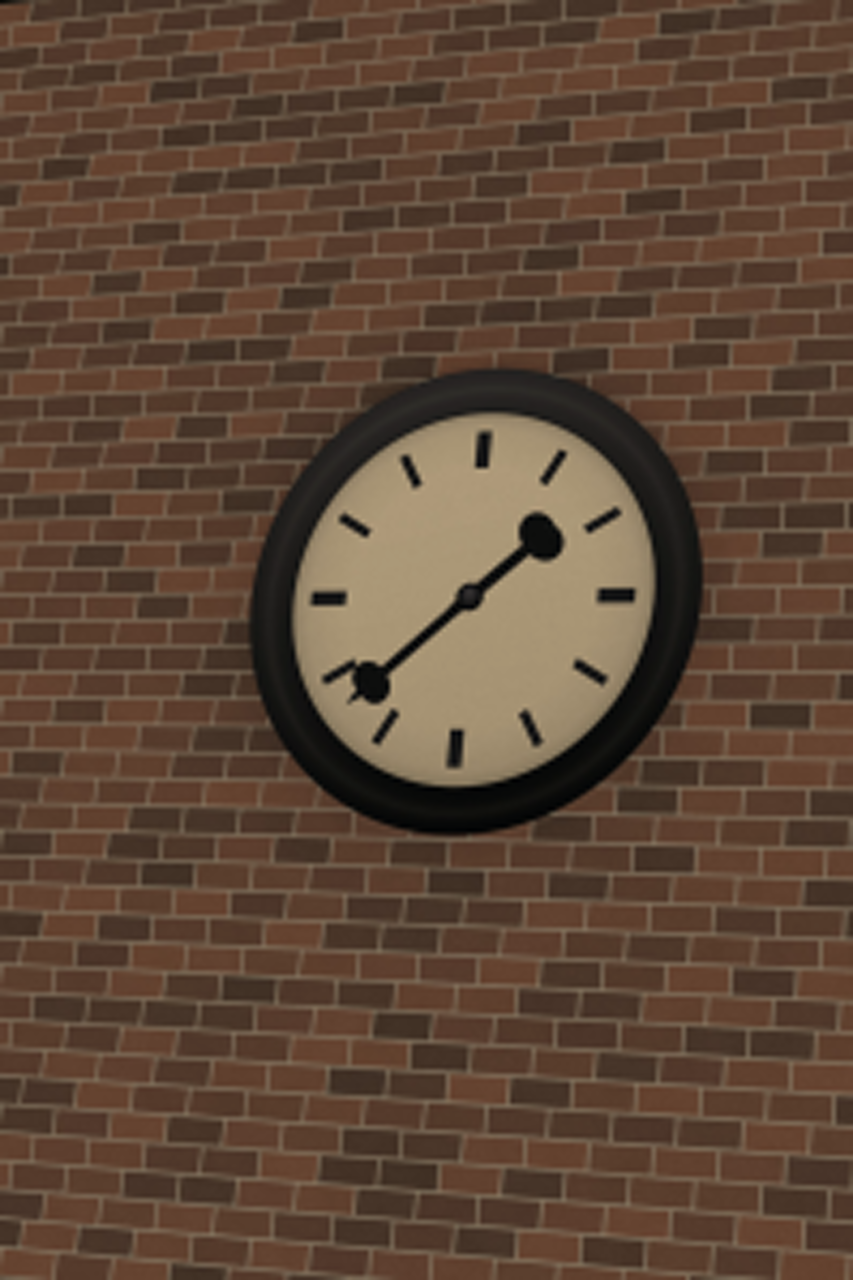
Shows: 1:38
